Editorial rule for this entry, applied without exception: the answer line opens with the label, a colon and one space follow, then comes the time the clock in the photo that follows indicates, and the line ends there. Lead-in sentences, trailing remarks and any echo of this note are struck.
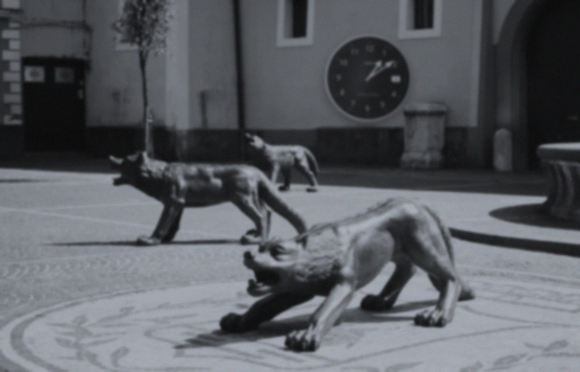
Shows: 1:09
